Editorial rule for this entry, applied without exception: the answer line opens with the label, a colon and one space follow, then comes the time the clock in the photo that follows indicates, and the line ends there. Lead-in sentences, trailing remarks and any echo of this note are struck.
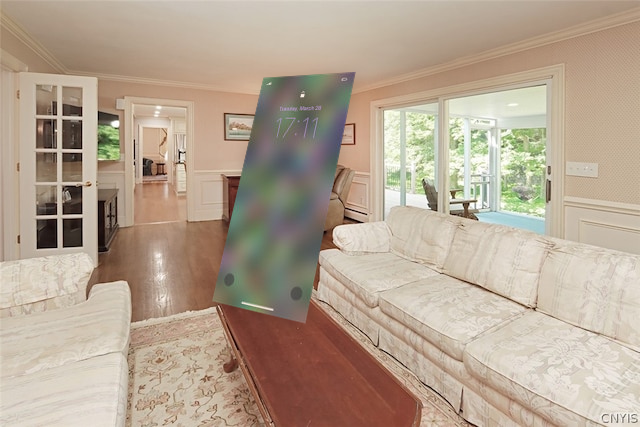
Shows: 17:11
